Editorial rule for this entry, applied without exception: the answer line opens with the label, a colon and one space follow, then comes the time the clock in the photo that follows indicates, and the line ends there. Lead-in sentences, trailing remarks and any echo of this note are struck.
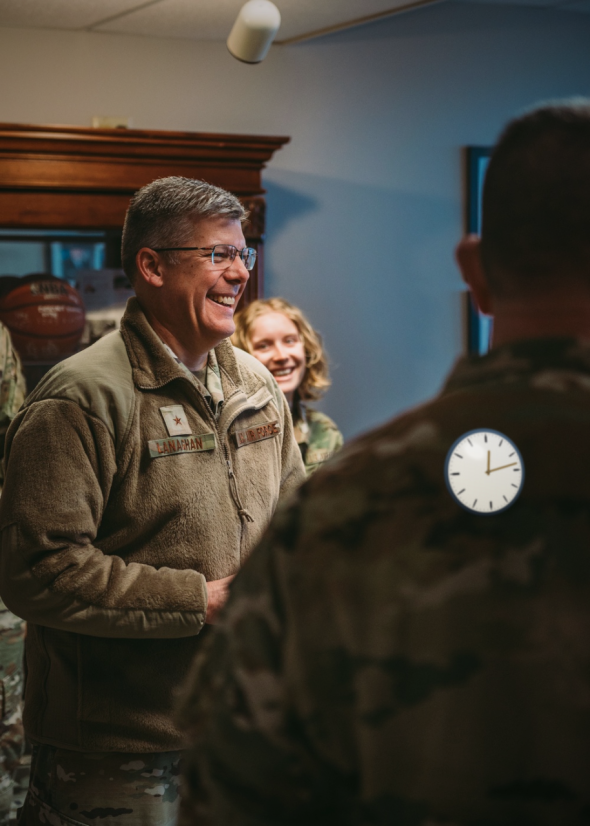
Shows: 12:13
